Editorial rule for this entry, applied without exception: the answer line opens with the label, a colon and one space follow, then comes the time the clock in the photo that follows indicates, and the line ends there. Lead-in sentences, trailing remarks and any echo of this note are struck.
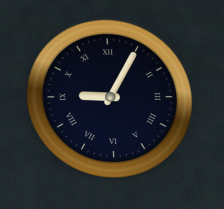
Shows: 9:05
